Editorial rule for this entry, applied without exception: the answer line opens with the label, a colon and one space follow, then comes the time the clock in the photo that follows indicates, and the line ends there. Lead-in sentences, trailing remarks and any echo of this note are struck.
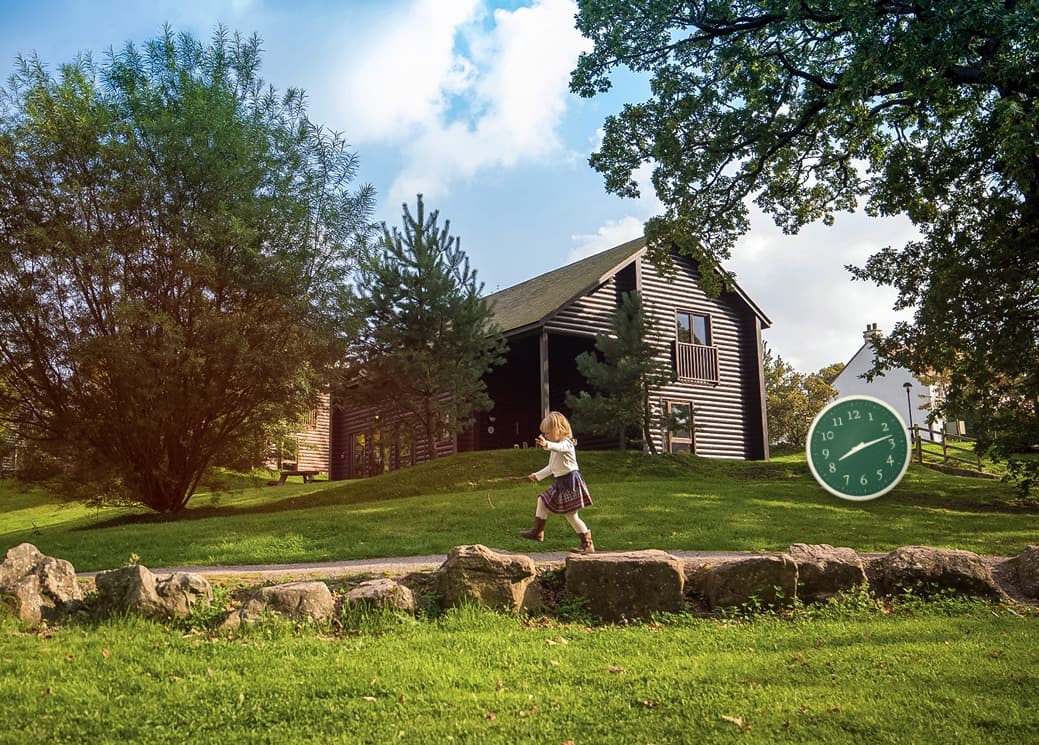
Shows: 8:13
